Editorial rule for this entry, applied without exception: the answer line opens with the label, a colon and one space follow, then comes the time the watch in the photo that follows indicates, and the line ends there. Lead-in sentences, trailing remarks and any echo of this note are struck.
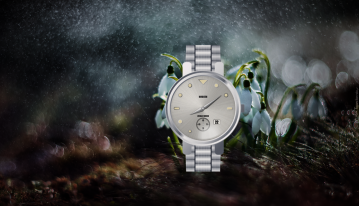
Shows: 8:09
